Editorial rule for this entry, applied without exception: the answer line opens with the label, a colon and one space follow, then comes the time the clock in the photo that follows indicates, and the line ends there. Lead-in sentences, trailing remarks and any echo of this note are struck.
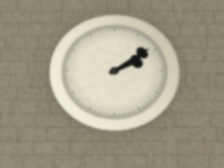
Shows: 2:09
